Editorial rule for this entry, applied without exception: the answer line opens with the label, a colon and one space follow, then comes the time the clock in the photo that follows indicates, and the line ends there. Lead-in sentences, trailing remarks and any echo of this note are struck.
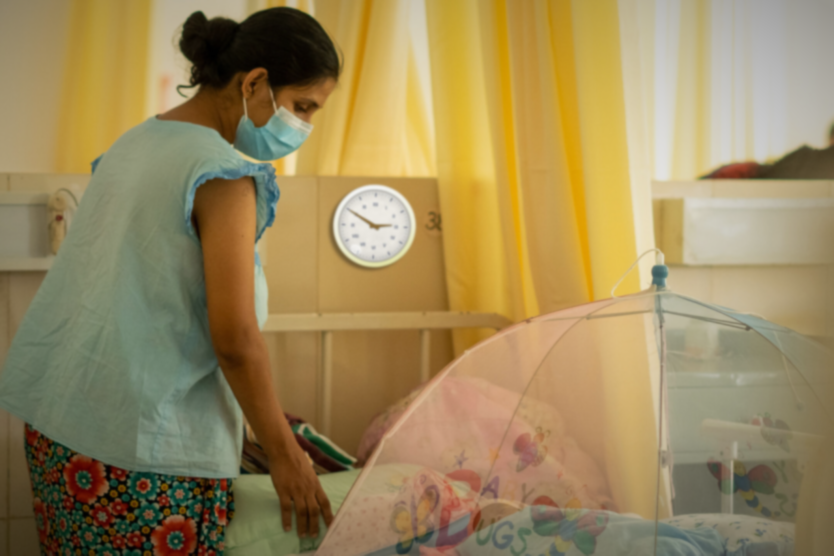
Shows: 2:50
